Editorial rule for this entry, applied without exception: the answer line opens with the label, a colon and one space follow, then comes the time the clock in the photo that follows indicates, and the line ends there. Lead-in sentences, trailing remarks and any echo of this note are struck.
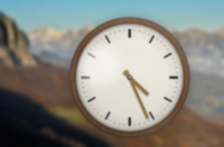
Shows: 4:26
